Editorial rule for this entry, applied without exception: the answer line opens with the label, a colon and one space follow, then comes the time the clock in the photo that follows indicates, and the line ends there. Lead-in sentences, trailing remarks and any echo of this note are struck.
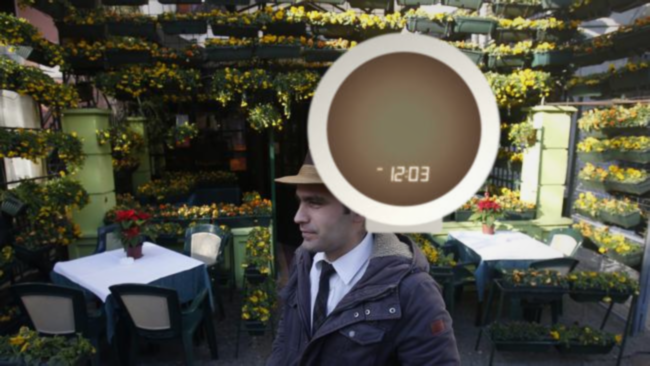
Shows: 12:03
